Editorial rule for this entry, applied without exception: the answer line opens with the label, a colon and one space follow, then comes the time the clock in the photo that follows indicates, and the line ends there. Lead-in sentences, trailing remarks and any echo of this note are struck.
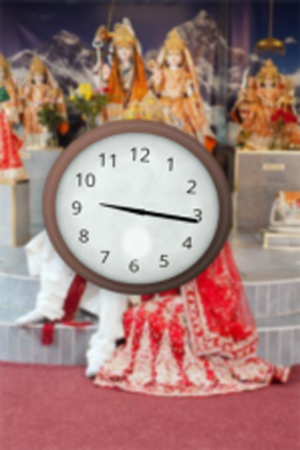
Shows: 9:16
